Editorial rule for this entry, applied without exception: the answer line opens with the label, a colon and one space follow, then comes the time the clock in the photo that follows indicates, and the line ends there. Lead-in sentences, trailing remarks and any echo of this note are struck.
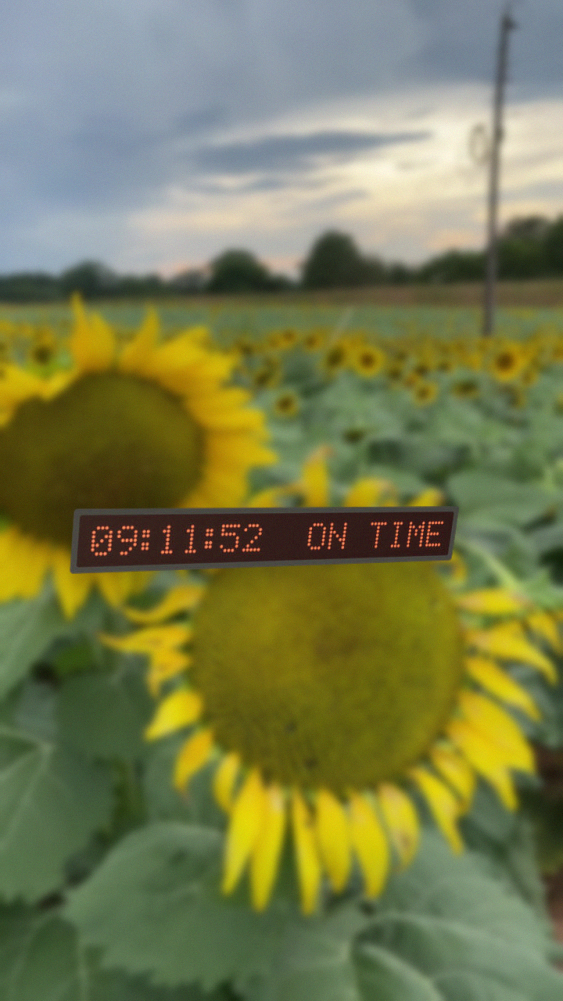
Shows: 9:11:52
